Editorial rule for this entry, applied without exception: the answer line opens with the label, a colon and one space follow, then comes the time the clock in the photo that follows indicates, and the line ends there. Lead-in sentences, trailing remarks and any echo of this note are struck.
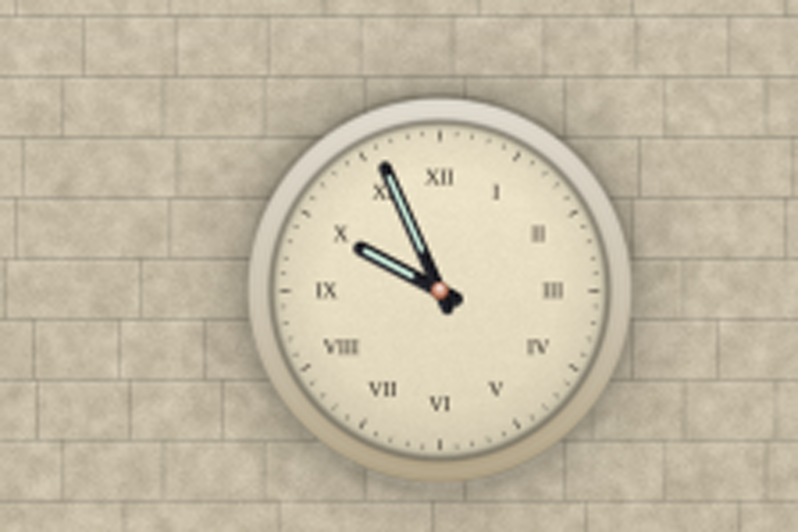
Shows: 9:56
